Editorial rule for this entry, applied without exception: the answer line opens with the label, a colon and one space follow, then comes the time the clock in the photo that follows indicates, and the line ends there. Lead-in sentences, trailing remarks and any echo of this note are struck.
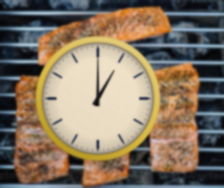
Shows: 1:00
